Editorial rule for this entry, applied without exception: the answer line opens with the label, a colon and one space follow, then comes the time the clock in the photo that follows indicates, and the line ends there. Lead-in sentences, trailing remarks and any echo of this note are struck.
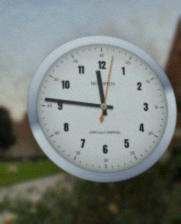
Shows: 11:46:02
